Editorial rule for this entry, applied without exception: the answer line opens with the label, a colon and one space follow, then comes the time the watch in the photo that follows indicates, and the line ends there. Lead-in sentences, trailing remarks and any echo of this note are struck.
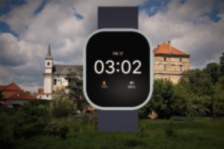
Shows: 3:02
